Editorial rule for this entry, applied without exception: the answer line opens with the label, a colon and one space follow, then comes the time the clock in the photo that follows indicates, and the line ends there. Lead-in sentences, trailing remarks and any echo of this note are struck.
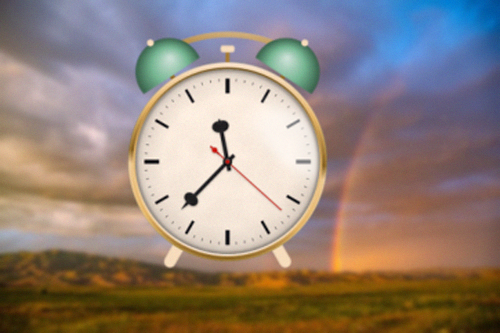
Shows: 11:37:22
